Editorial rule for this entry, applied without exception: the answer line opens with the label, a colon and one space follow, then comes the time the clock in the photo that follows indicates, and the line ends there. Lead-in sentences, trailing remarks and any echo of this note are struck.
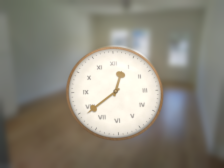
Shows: 12:39
